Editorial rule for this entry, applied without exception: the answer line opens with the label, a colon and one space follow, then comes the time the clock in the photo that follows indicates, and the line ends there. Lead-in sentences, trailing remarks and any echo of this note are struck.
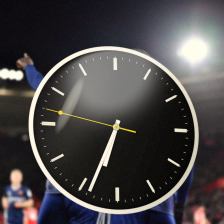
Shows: 6:33:47
